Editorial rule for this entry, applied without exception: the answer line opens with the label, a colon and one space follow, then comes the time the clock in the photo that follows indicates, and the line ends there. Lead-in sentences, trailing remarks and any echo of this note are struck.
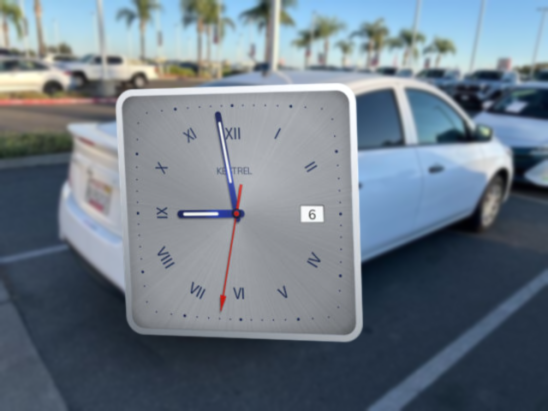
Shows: 8:58:32
